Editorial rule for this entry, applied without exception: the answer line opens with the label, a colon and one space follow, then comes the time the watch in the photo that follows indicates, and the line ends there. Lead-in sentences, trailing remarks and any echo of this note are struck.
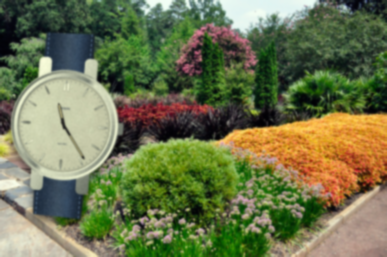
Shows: 11:24
